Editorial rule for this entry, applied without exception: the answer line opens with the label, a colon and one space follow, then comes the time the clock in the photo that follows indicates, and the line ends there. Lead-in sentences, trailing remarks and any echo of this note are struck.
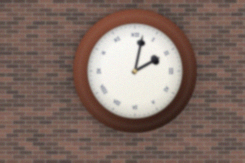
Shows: 2:02
